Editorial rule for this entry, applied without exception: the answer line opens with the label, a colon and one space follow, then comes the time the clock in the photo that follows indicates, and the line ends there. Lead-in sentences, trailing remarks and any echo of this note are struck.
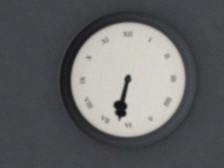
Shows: 6:32
